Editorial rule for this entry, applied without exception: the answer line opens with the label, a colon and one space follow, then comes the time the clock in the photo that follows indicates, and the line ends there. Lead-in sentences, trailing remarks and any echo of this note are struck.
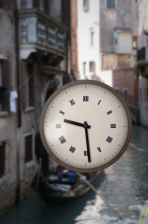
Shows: 9:29
